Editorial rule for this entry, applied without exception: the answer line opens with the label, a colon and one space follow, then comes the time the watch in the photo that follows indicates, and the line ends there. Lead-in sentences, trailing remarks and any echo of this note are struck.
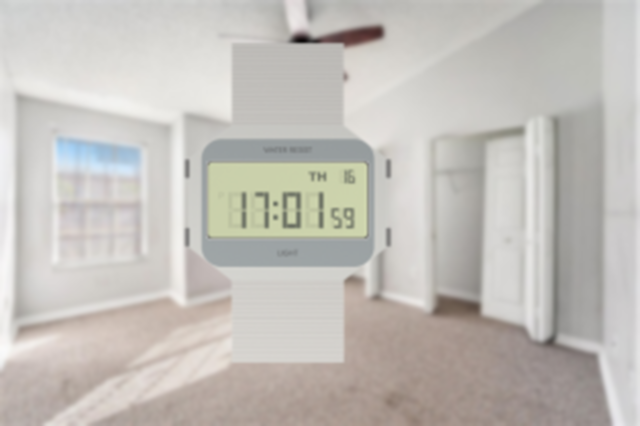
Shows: 17:01:59
